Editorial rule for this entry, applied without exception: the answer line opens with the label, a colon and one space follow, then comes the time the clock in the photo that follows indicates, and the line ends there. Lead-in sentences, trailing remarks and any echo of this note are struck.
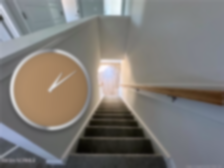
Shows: 1:09
